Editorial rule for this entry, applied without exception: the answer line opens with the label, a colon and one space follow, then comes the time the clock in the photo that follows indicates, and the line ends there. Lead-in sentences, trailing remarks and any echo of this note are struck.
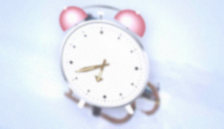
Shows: 6:42
